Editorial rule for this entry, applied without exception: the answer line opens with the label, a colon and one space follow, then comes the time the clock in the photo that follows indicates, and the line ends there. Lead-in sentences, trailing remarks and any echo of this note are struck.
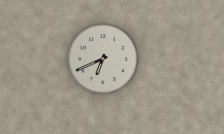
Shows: 6:41
